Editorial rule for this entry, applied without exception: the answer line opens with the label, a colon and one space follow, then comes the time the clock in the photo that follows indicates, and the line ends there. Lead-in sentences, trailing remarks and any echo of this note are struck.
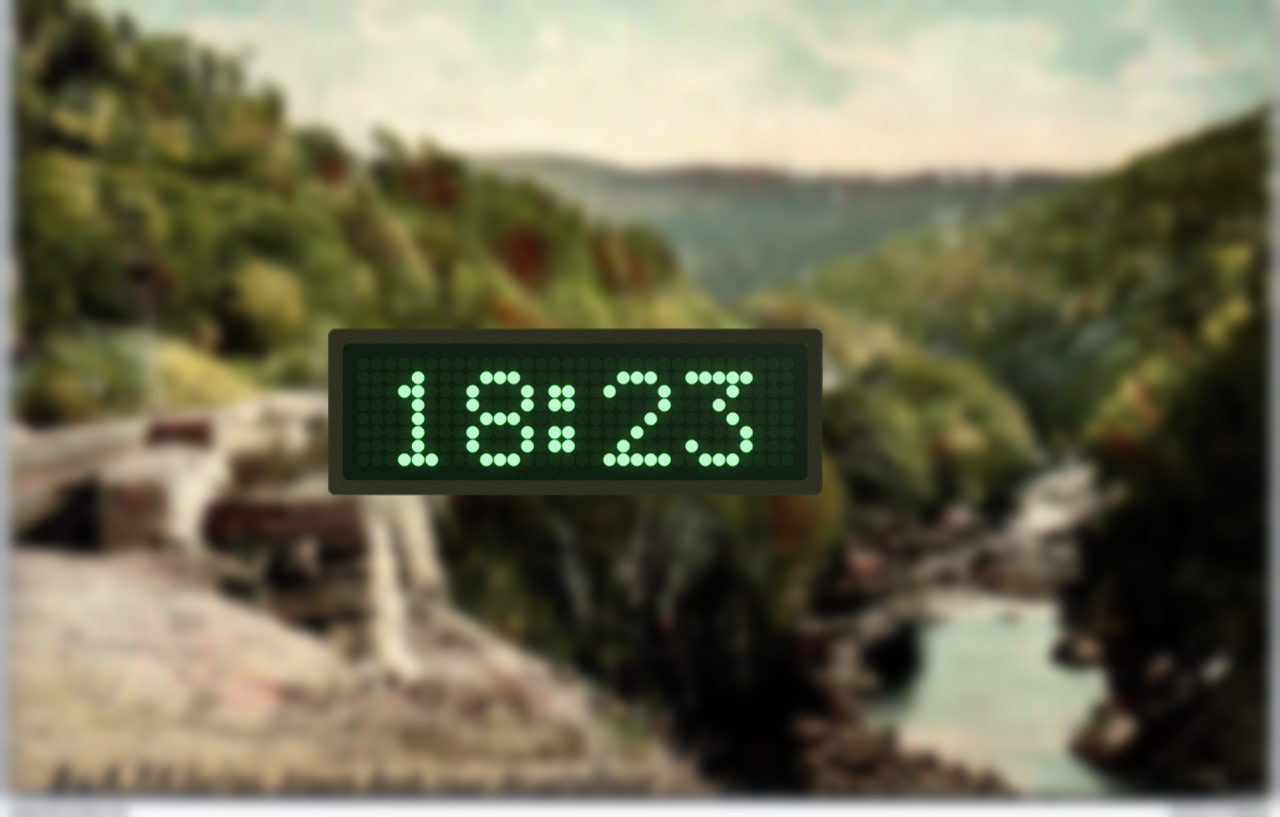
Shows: 18:23
